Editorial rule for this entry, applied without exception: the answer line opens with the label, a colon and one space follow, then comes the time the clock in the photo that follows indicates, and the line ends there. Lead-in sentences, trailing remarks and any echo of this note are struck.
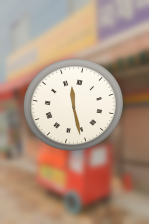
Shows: 11:26
